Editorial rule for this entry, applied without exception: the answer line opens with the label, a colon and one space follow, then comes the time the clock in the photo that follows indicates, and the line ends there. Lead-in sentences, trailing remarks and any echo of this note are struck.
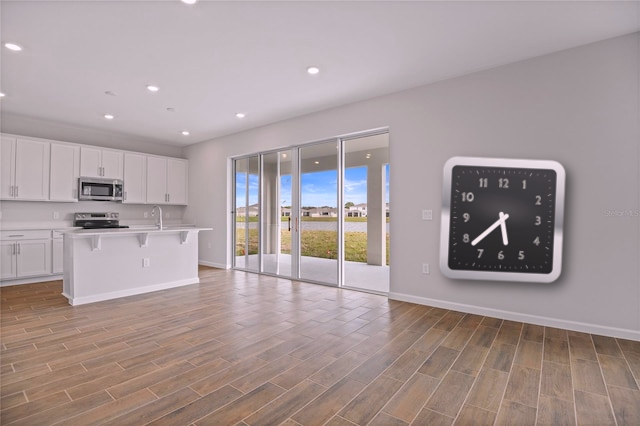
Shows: 5:38
